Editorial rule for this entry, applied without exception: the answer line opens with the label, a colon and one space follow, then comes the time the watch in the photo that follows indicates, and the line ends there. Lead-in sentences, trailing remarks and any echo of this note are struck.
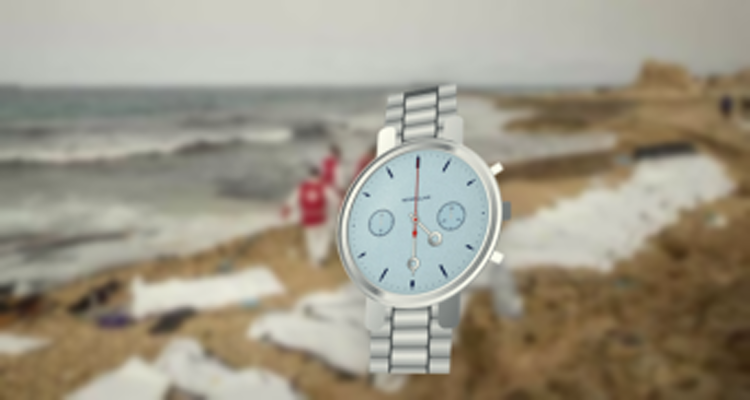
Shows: 4:30
